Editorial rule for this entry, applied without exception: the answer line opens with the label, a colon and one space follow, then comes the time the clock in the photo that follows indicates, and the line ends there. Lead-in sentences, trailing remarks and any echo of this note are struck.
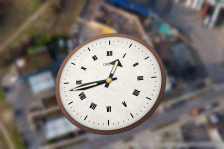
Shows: 12:43
